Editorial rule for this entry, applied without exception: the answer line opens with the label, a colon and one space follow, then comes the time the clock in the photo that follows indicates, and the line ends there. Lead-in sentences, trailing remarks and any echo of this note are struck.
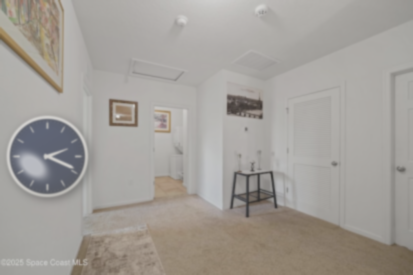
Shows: 2:19
